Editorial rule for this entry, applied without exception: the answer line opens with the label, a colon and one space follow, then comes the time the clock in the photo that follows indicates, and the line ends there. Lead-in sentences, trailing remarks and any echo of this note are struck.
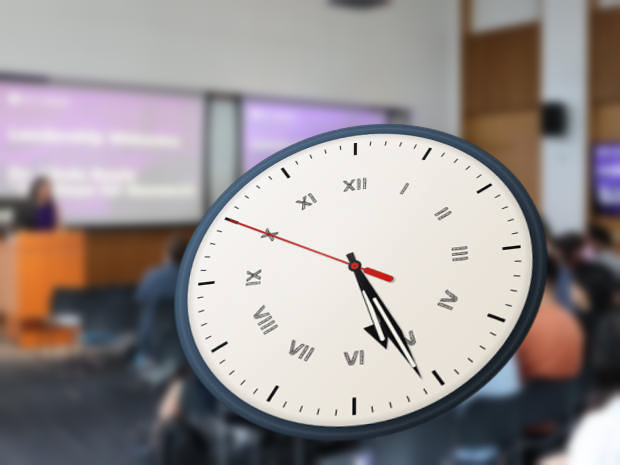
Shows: 5:25:50
